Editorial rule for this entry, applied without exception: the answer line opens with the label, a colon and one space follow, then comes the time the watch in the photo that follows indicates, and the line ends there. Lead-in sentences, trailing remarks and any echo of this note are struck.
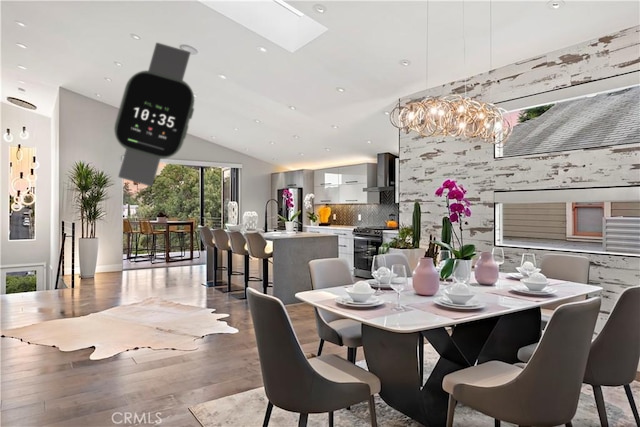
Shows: 10:35
